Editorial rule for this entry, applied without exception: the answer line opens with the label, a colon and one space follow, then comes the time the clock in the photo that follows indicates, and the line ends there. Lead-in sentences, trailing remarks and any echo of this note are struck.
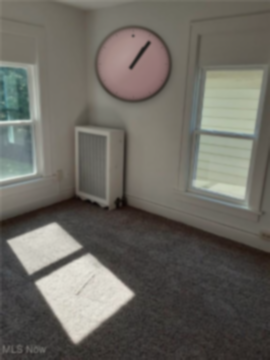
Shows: 1:06
